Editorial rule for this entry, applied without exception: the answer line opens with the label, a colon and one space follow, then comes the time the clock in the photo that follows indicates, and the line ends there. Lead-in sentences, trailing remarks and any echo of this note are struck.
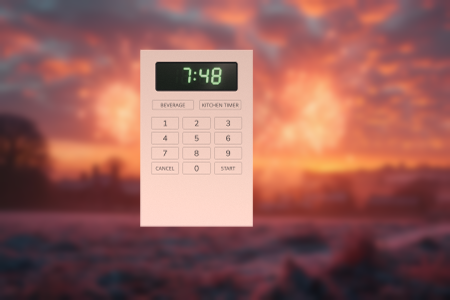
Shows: 7:48
